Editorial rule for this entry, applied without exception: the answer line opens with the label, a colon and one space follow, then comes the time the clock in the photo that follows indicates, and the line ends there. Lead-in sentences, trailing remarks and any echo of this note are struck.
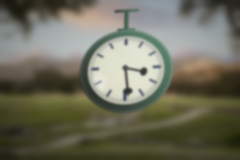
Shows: 3:29
